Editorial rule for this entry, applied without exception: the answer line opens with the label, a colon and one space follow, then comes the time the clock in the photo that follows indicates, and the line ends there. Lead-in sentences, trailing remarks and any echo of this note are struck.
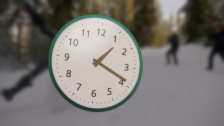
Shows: 1:19
